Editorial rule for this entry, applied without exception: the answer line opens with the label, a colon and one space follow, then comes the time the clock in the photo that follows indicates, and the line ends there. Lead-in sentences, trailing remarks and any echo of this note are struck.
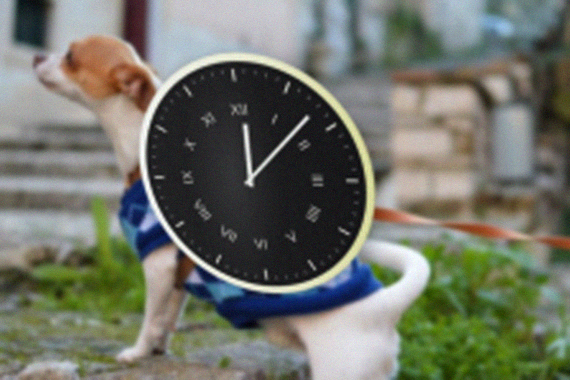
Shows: 12:08
